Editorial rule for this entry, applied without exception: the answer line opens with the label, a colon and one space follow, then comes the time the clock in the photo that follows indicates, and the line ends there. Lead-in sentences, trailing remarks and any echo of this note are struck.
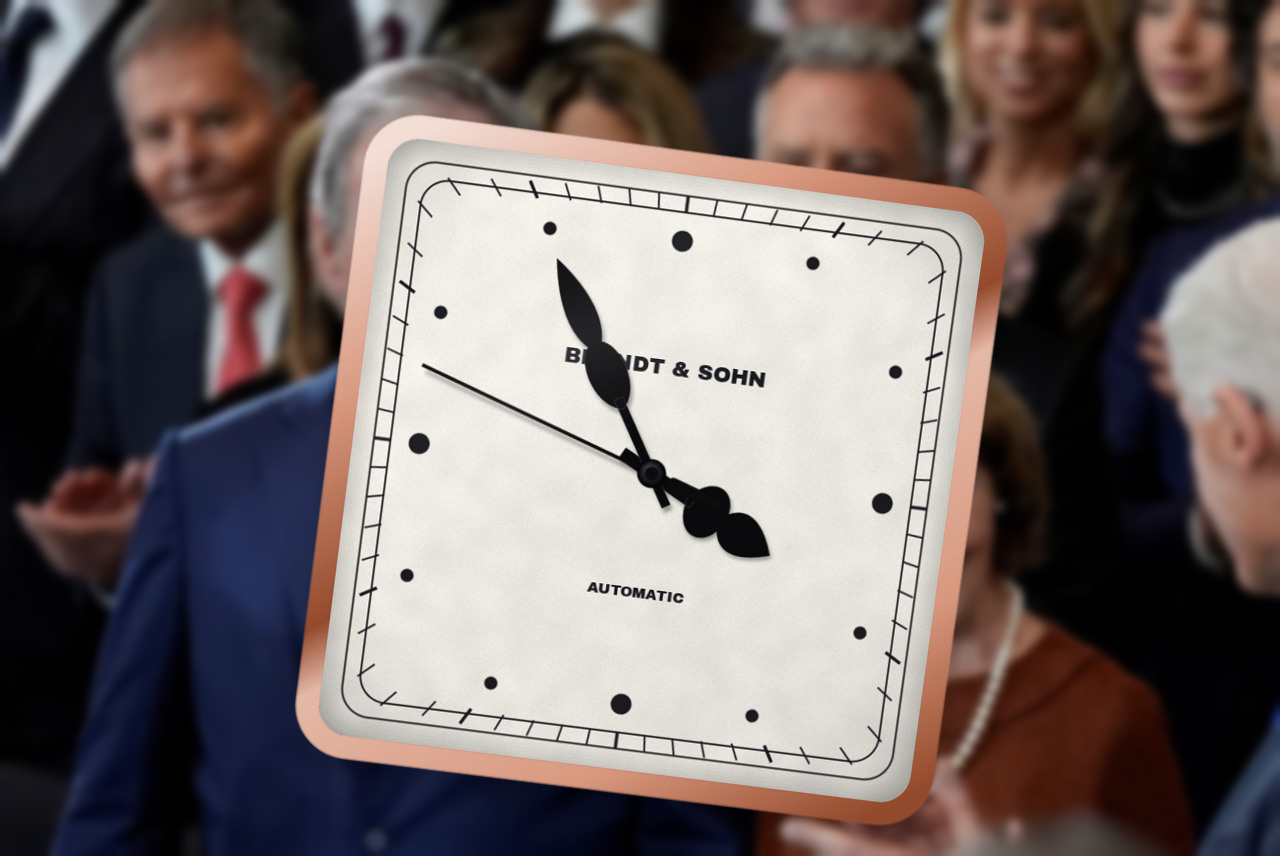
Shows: 3:54:48
